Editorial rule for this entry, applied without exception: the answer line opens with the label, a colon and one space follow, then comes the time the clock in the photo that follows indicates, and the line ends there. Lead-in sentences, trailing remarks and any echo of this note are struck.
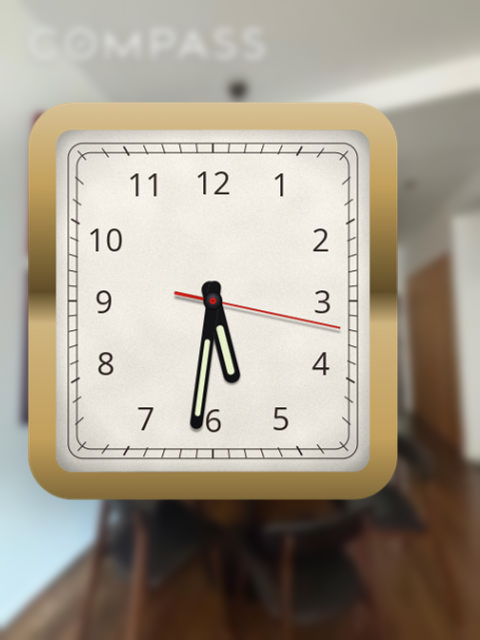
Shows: 5:31:17
